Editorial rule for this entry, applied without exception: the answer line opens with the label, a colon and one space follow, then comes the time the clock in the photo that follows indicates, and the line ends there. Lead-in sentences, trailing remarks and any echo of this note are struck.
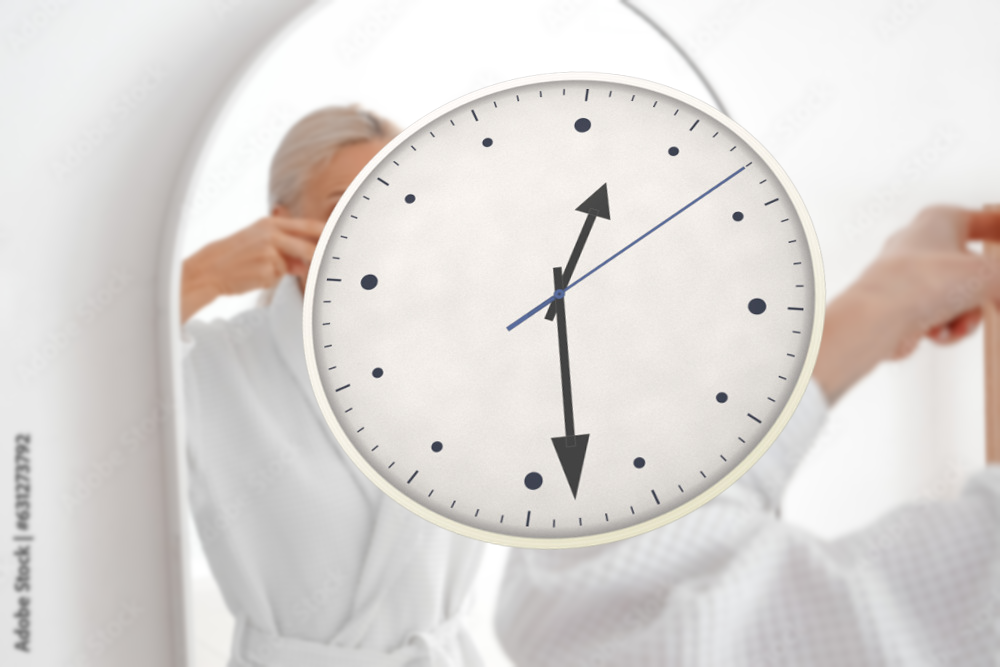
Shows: 12:28:08
